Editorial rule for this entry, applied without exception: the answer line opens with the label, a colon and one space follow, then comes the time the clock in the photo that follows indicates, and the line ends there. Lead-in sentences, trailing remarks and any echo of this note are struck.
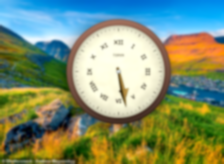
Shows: 5:28
